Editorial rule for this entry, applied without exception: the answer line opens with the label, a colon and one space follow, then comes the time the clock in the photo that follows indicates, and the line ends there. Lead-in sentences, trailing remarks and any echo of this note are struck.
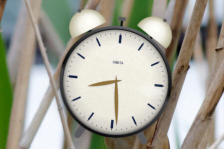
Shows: 8:29
